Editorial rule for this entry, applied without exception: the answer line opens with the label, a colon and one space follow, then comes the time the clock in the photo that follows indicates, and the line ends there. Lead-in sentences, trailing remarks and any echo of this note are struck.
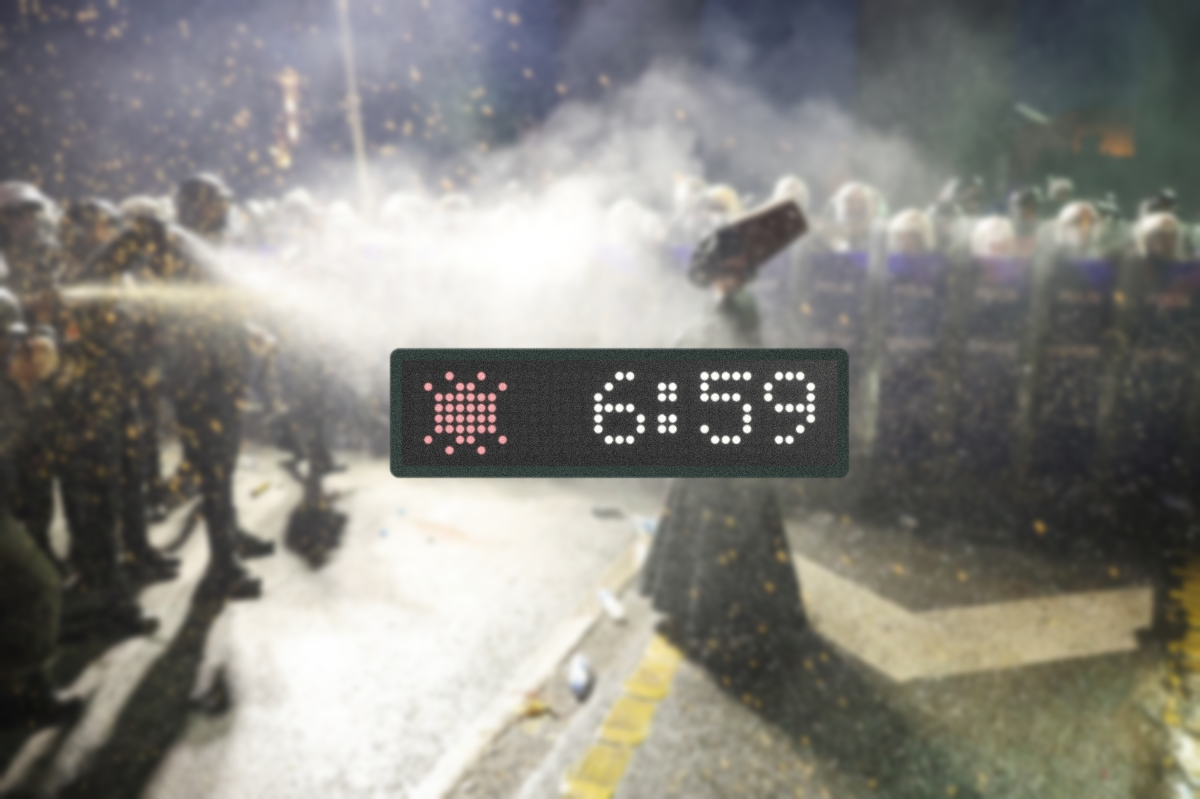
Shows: 6:59
